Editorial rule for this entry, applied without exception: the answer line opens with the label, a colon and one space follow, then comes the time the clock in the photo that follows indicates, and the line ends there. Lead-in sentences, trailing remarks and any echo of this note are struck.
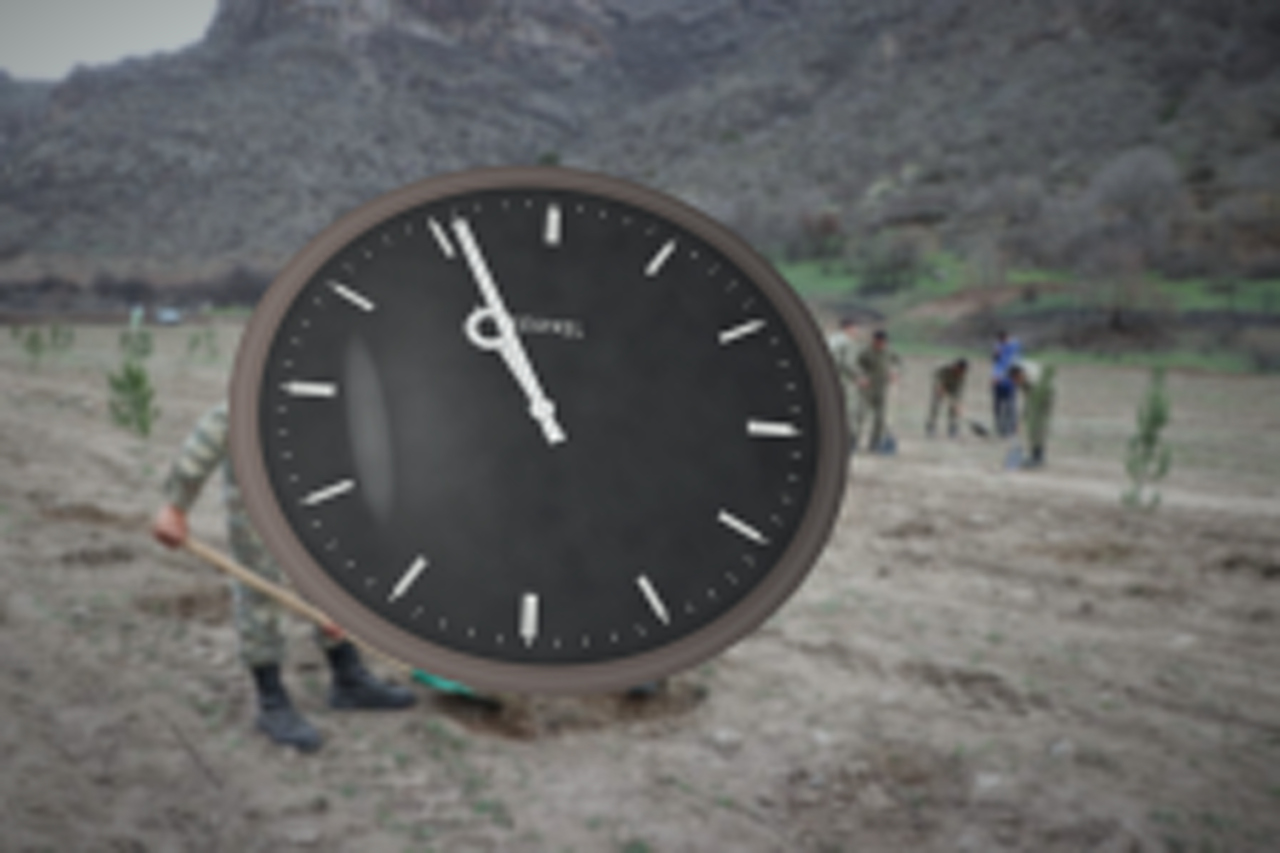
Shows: 10:56
